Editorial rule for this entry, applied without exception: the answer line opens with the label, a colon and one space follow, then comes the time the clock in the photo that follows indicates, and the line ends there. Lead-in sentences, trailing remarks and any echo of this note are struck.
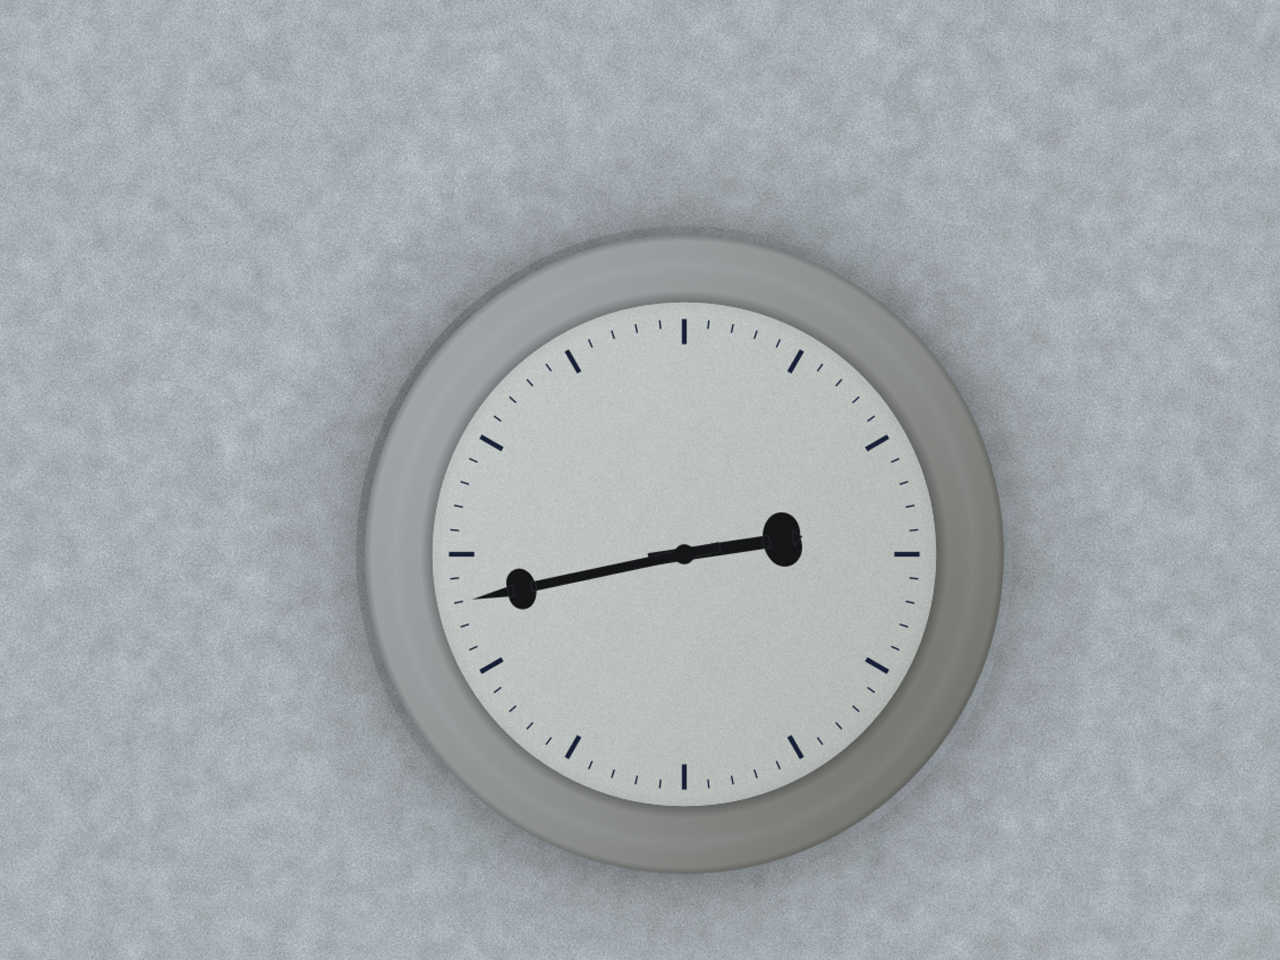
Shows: 2:43
